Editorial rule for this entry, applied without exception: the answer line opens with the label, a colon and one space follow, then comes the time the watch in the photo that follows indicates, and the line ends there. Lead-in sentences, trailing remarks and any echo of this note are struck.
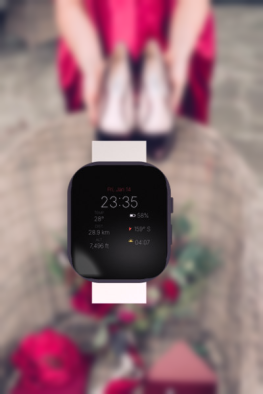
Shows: 23:35
